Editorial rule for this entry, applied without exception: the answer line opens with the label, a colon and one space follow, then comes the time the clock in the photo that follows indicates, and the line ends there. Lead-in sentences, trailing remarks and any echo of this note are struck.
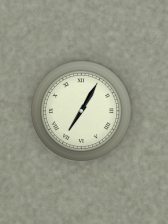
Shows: 7:05
